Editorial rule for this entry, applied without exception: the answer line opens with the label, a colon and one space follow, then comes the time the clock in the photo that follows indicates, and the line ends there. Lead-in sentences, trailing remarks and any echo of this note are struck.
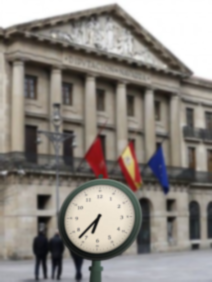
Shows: 6:37
